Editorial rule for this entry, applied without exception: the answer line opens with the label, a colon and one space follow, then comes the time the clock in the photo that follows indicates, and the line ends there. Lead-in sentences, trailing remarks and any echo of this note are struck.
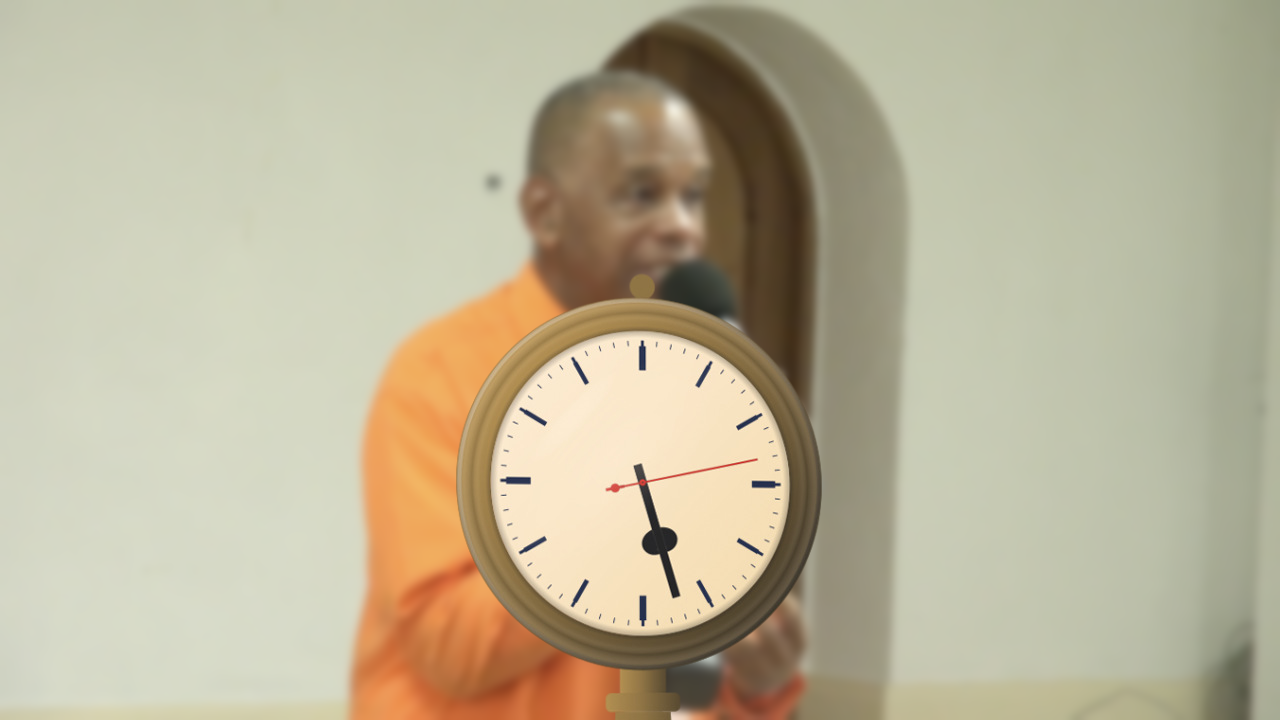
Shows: 5:27:13
